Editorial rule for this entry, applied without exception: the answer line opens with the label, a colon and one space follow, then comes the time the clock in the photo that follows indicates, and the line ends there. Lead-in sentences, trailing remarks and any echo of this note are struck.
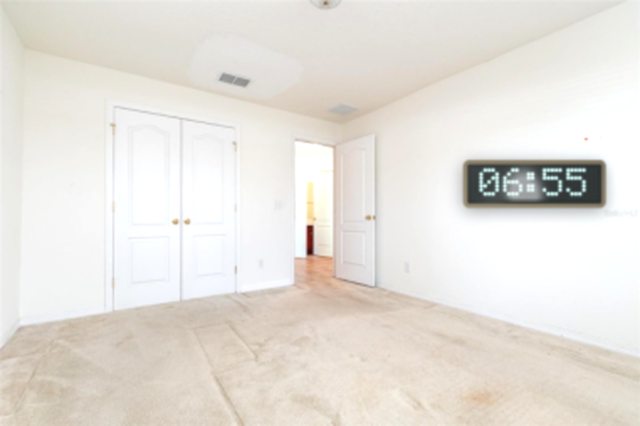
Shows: 6:55
